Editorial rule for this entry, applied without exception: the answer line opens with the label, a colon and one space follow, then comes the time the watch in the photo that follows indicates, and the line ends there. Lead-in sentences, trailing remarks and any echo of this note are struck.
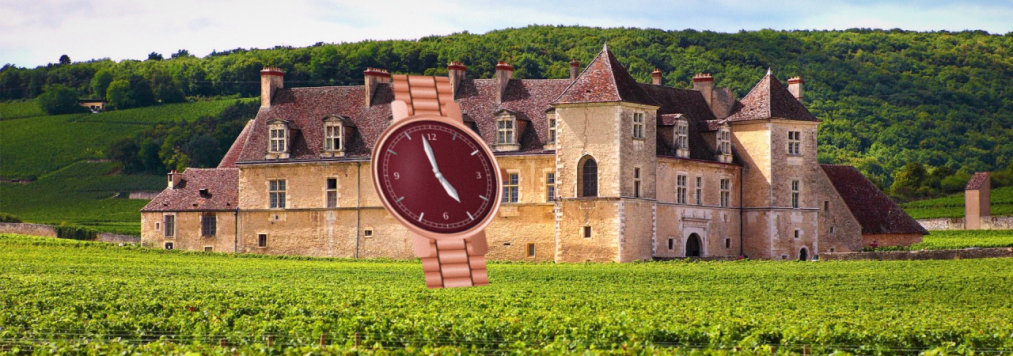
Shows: 4:58
